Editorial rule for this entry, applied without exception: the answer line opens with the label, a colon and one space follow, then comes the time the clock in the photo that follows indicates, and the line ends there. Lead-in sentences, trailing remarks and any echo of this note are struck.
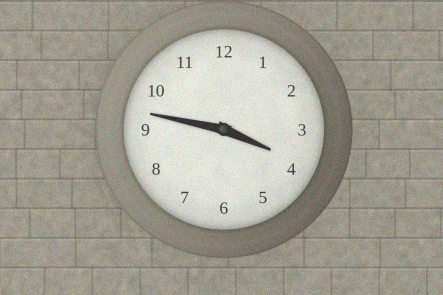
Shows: 3:47
